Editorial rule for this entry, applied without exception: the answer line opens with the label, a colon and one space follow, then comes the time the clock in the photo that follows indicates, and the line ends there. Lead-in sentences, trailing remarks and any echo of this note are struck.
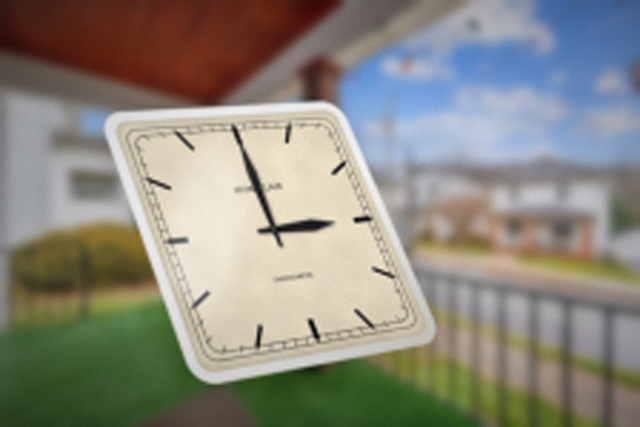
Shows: 3:00
